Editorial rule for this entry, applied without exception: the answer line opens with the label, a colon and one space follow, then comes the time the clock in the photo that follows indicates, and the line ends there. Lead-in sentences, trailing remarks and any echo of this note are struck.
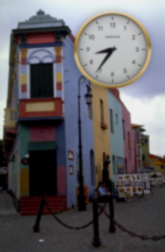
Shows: 8:36
